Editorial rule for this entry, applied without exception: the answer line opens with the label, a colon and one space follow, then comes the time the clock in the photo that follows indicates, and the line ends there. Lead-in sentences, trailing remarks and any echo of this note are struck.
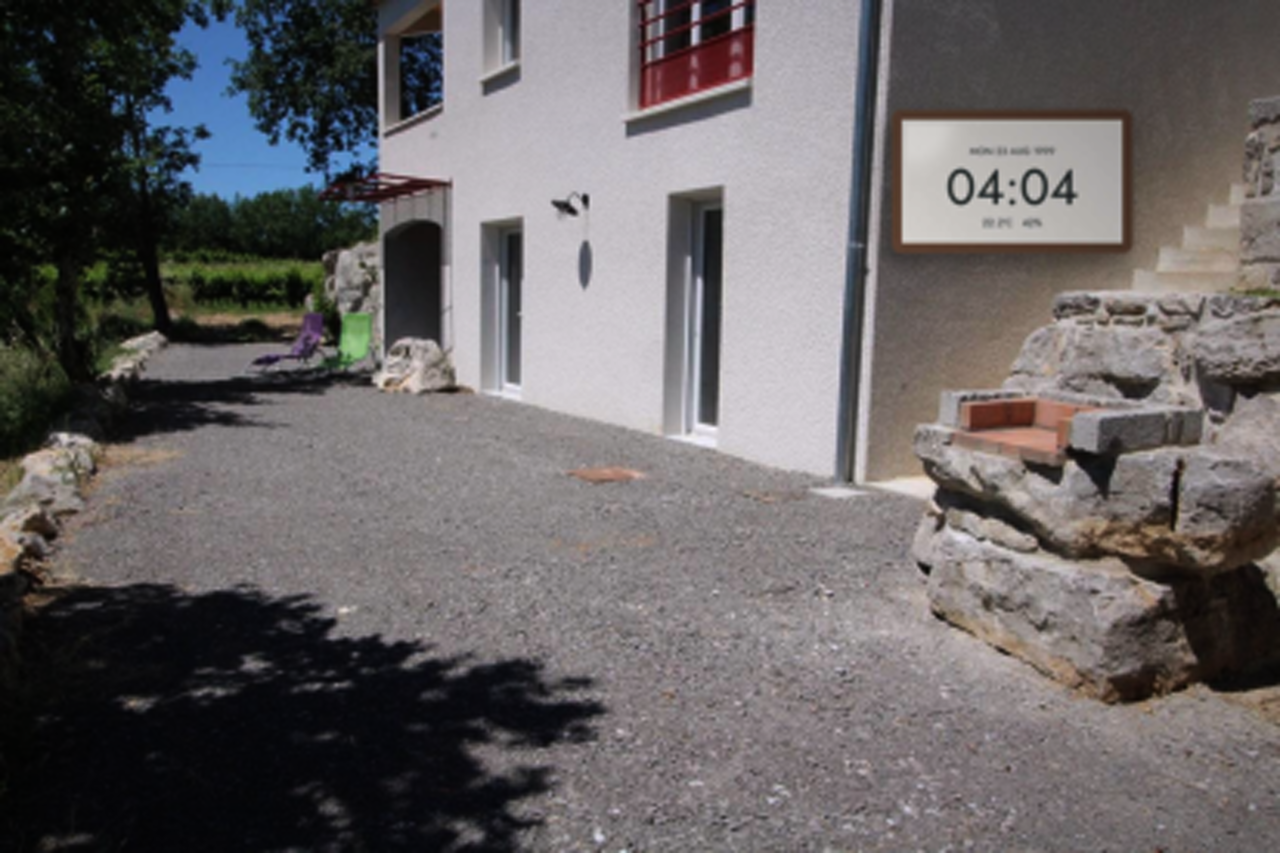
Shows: 4:04
